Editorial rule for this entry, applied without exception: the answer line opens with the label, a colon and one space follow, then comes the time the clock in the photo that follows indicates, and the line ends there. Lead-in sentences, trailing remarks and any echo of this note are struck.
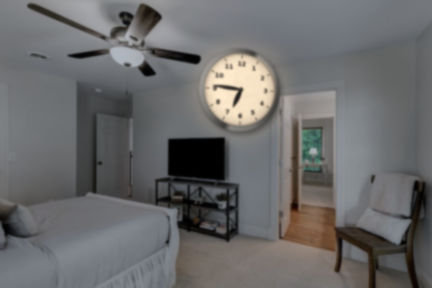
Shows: 6:46
